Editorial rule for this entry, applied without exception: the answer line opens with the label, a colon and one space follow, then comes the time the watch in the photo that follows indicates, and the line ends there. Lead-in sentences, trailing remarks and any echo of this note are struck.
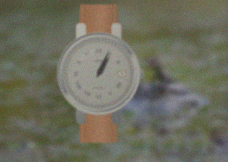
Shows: 1:04
